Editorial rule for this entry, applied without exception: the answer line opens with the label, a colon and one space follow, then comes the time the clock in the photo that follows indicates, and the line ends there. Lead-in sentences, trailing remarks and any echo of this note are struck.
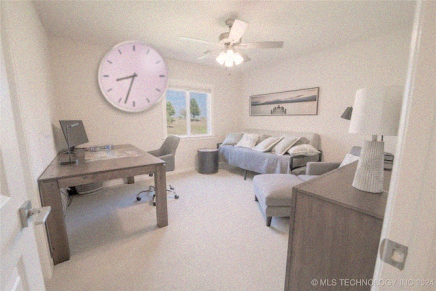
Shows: 8:33
